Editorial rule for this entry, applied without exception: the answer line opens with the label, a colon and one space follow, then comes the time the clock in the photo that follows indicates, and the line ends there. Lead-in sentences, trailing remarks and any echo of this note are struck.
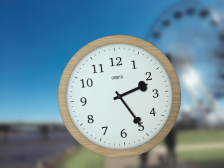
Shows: 2:25
